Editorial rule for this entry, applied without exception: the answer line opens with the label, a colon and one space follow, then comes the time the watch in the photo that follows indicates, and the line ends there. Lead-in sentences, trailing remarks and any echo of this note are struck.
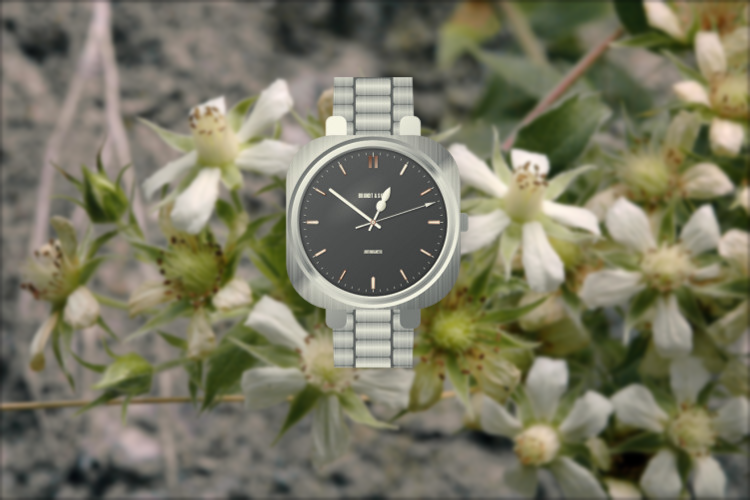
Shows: 12:51:12
